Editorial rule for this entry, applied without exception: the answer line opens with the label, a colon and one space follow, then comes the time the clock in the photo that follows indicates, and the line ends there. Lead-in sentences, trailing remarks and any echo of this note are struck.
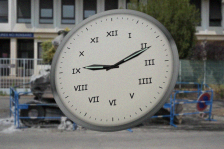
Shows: 9:11
